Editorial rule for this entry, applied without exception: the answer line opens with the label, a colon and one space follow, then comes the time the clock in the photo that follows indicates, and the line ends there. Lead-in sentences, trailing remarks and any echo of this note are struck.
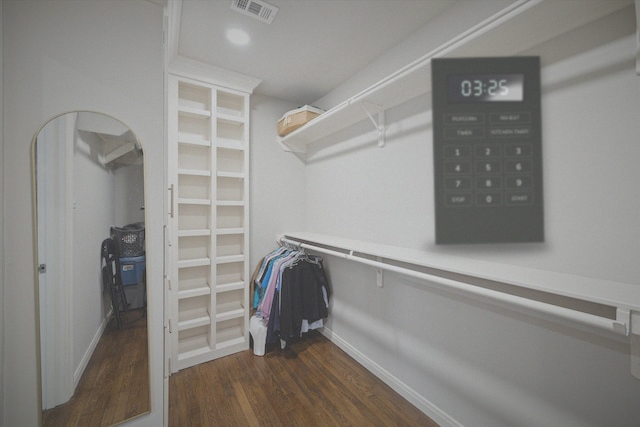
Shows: 3:25
